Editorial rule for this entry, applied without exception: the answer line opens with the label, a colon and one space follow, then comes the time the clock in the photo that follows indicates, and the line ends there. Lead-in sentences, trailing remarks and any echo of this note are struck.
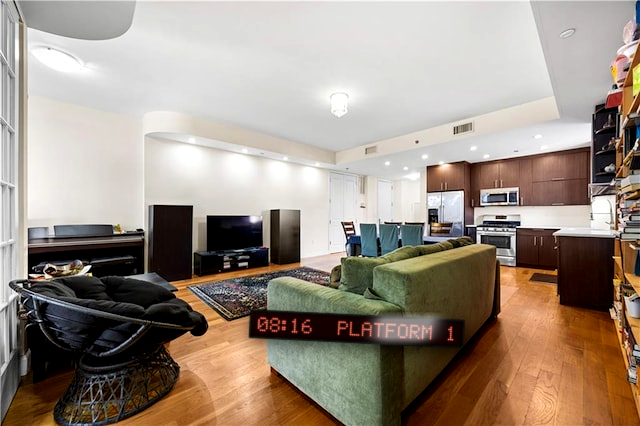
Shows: 8:16
